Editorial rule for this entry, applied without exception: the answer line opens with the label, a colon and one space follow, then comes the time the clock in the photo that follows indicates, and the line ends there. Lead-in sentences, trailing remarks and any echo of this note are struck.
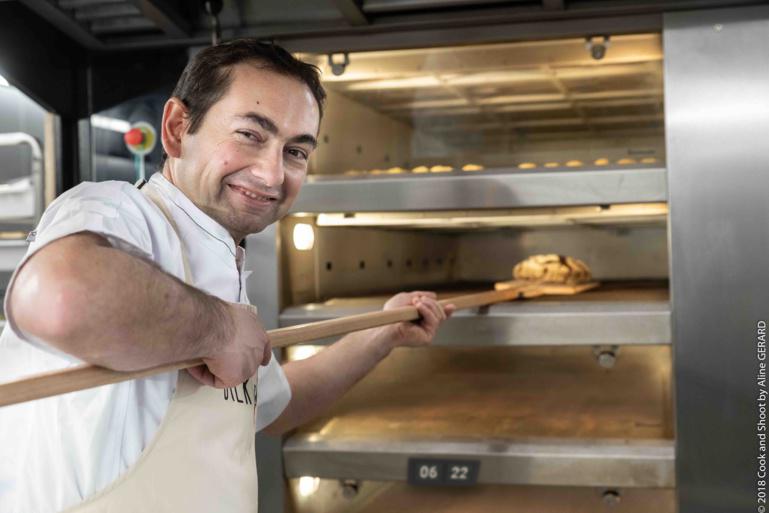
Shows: 6:22
